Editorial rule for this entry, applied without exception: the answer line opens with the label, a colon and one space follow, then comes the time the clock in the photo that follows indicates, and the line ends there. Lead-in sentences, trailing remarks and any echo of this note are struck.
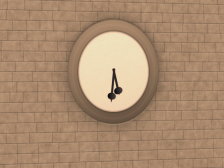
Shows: 5:31
